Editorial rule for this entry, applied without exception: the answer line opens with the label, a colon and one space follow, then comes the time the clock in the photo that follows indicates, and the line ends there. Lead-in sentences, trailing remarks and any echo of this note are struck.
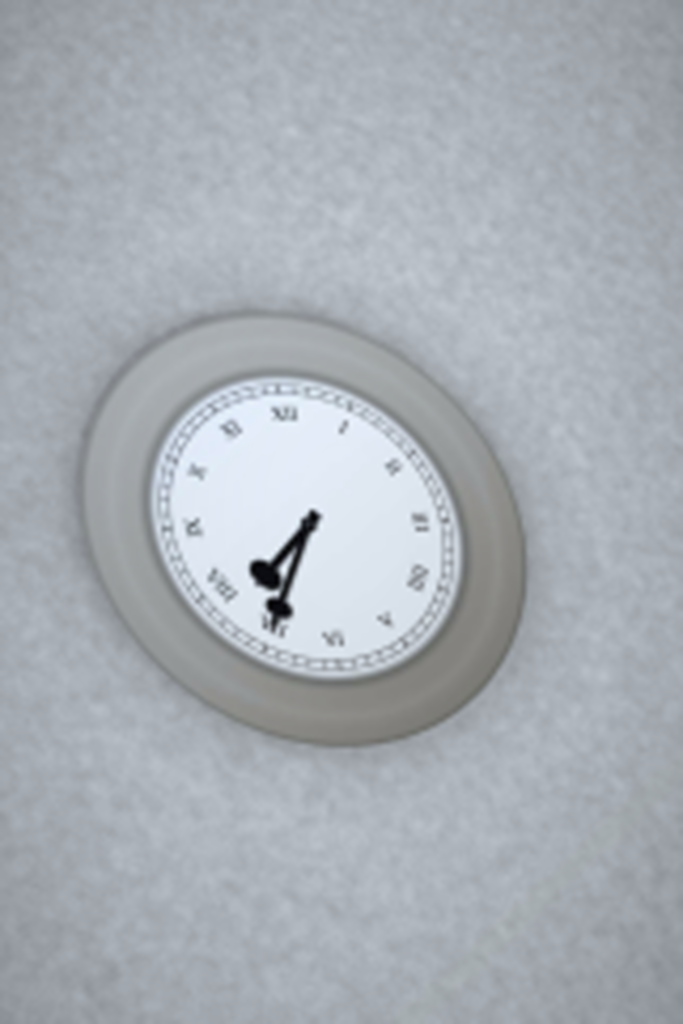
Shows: 7:35
